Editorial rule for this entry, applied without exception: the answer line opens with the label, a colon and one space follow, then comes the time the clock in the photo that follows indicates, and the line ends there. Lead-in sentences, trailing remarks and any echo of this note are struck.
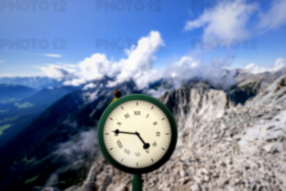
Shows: 4:46
